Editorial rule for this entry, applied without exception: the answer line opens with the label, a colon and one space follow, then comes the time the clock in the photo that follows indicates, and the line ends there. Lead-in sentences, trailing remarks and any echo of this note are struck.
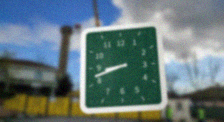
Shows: 8:42
